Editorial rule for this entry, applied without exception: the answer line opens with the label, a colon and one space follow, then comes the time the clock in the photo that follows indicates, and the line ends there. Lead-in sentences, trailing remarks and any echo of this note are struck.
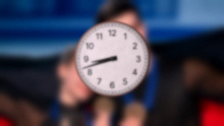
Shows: 8:42
